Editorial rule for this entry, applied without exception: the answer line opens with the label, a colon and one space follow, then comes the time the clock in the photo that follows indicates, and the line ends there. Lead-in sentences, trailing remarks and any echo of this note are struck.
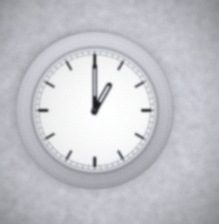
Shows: 1:00
